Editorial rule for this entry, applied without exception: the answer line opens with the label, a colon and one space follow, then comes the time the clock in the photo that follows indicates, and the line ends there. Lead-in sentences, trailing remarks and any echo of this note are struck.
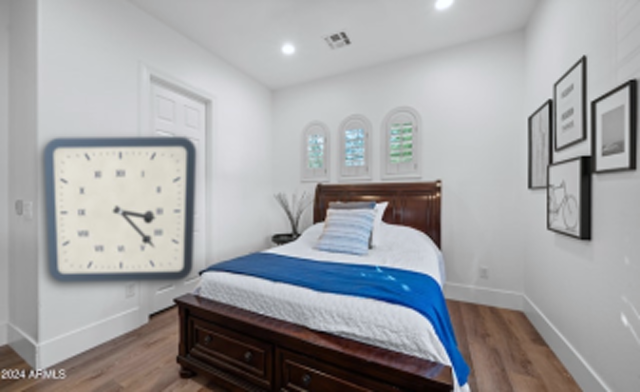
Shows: 3:23
